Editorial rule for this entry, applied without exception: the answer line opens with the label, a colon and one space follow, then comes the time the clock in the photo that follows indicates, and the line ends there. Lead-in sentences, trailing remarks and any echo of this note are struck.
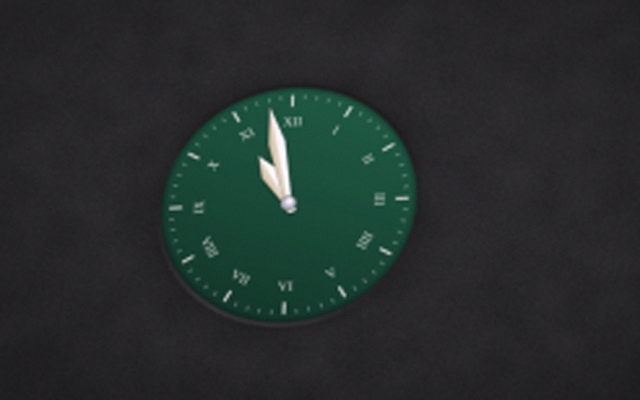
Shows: 10:58
